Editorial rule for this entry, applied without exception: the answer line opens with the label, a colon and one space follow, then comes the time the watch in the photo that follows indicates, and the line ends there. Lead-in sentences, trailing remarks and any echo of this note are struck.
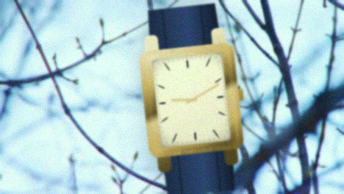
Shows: 9:11
